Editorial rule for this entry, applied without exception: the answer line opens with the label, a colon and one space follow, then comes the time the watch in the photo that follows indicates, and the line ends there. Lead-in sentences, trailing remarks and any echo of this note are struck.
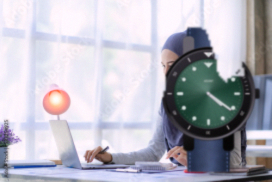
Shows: 4:21
